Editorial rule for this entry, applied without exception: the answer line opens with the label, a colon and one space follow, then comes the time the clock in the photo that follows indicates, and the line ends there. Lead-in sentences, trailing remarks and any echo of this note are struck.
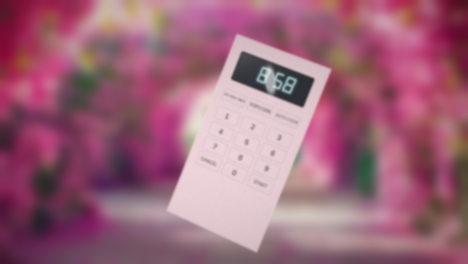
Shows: 8:58
